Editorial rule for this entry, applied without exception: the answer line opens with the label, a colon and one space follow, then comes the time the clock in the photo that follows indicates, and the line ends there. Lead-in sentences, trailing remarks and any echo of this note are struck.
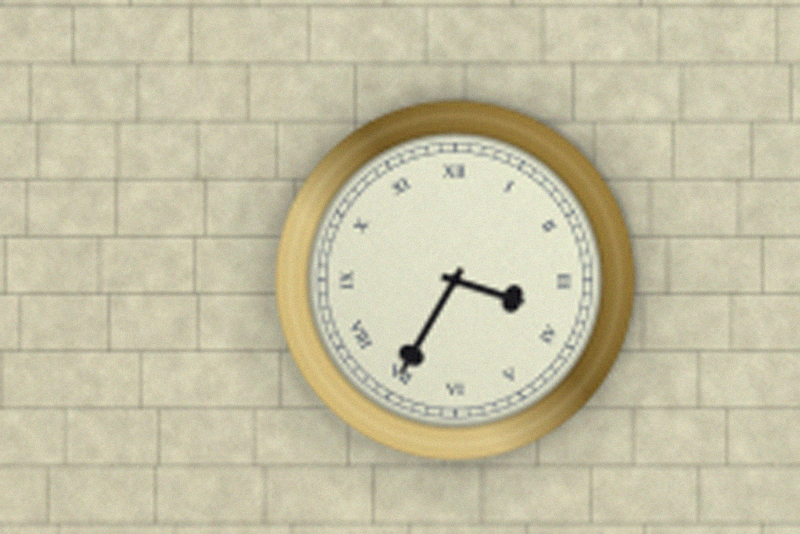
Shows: 3:35
